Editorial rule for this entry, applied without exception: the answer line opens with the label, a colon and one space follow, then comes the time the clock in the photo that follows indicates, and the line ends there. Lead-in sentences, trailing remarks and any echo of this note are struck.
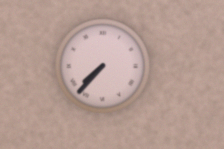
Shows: 7:37
